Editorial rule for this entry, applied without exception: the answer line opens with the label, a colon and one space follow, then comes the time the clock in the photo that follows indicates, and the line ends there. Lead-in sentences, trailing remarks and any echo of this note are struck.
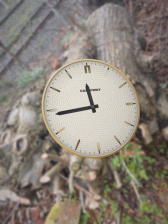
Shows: 11:44
